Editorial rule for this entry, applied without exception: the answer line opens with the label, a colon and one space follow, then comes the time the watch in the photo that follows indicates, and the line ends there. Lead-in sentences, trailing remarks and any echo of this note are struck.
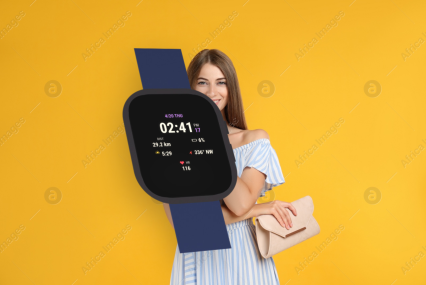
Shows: 2:41
